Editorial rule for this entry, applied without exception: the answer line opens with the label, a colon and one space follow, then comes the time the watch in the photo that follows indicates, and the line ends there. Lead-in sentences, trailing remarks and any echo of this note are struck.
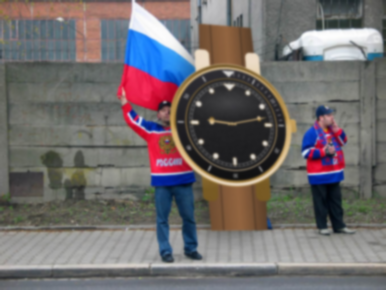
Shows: 9:13
